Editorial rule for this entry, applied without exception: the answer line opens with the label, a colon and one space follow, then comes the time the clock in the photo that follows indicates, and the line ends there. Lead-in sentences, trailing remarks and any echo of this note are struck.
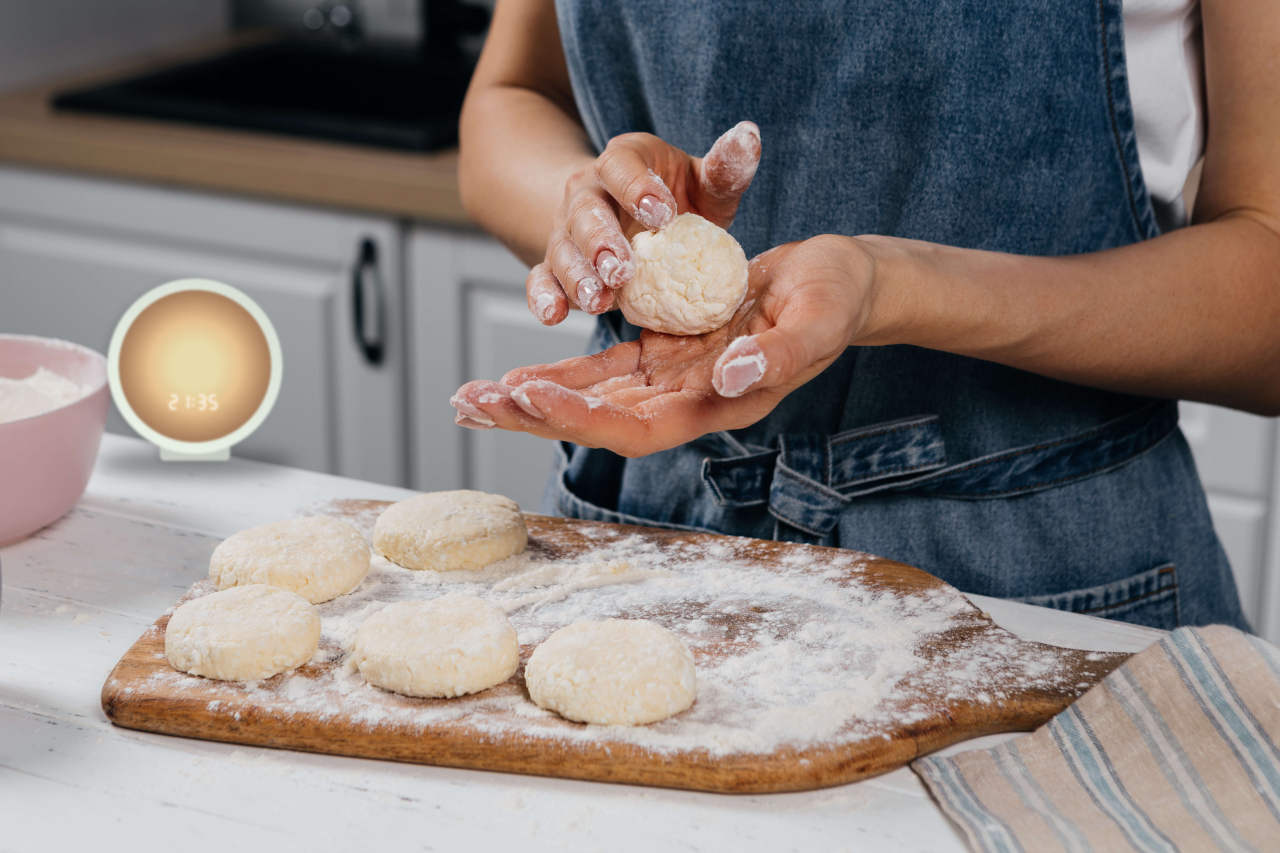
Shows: 21:35
